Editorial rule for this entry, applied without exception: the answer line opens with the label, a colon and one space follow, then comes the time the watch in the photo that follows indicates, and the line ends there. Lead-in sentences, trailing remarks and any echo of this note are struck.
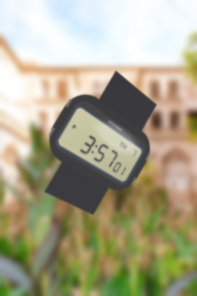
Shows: 3:57:01
